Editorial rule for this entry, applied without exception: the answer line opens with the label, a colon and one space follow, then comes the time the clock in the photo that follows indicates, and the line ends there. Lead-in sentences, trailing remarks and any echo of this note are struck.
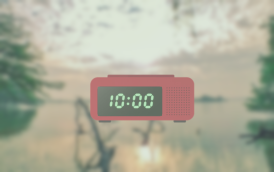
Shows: 10:00
